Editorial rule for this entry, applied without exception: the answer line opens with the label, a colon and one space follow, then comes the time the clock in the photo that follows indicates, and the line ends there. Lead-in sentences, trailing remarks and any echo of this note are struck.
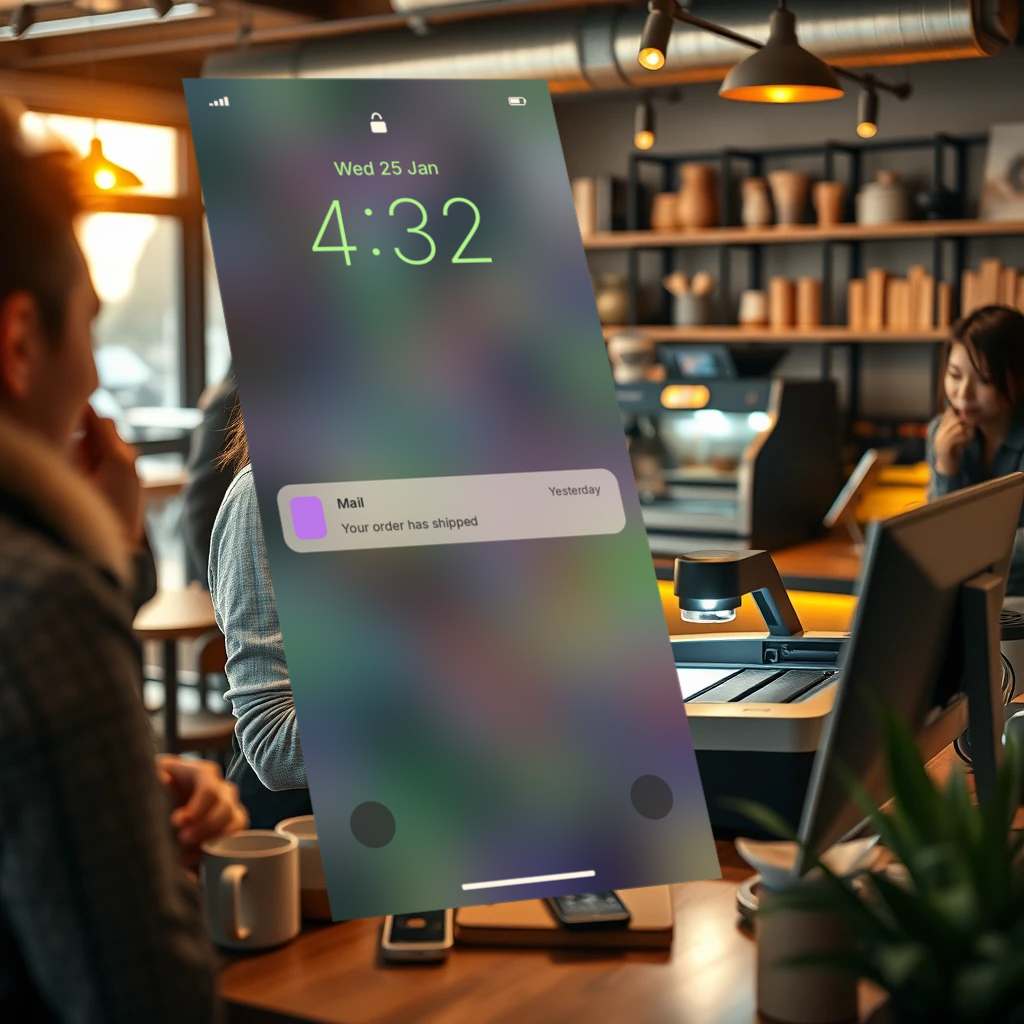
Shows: 4:32
